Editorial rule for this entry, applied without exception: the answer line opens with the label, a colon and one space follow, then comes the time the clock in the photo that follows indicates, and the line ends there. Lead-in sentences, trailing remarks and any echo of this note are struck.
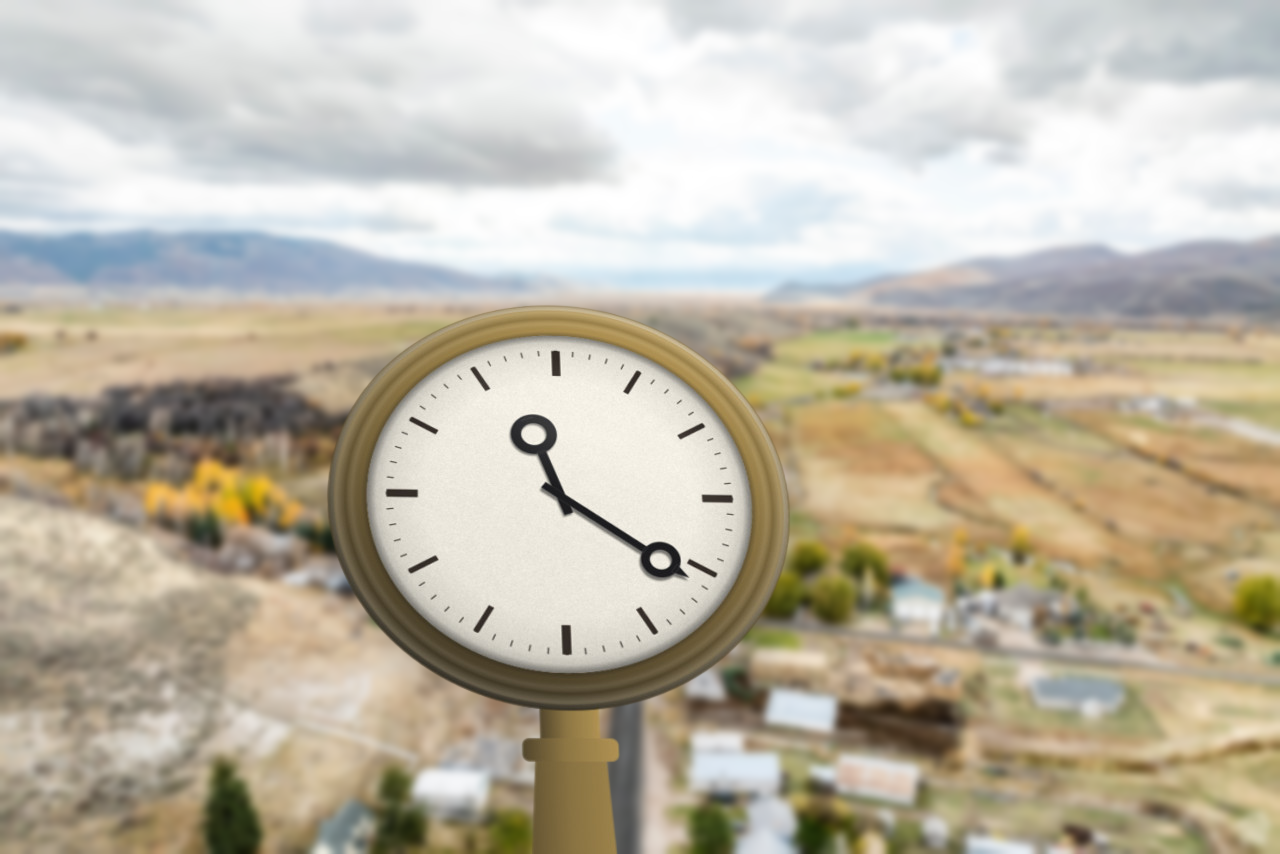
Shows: 11:21
